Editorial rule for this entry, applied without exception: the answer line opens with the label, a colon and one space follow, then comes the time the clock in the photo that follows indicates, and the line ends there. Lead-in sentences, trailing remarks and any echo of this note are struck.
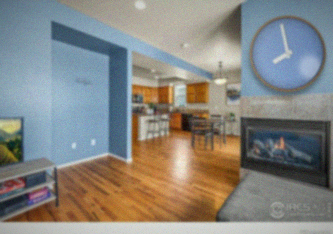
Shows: 7:58
